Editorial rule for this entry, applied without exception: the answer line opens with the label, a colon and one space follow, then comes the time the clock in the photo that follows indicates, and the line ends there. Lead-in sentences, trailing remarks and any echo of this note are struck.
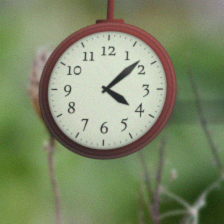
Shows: 4:08
